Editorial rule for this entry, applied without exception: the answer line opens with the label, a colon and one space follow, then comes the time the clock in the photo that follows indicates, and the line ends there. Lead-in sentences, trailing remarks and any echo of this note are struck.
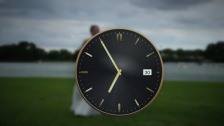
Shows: 6:55
